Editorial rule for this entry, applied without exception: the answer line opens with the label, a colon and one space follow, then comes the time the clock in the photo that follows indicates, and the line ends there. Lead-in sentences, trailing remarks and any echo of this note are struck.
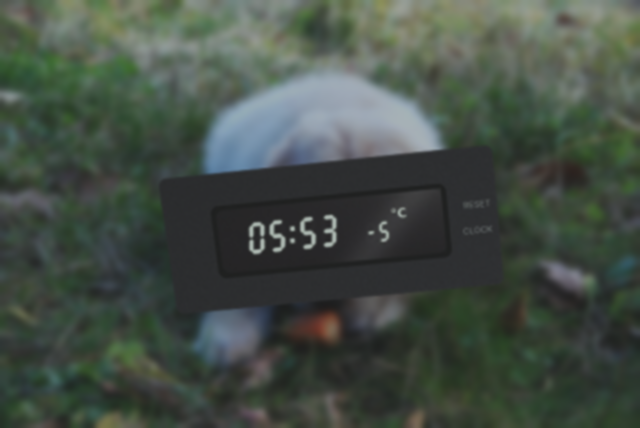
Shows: 5:53
